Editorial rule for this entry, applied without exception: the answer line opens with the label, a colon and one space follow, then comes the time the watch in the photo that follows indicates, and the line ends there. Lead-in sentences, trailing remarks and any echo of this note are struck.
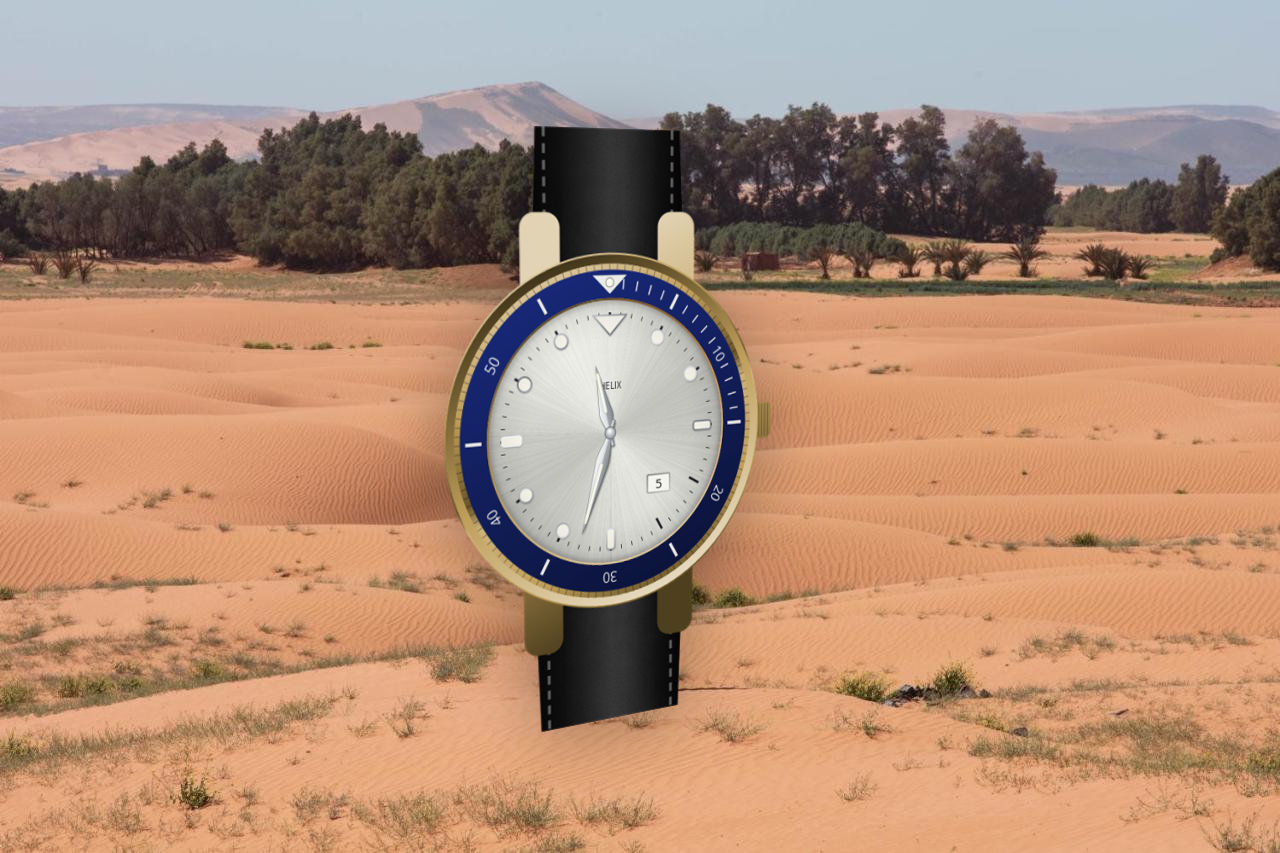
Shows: 11:33
